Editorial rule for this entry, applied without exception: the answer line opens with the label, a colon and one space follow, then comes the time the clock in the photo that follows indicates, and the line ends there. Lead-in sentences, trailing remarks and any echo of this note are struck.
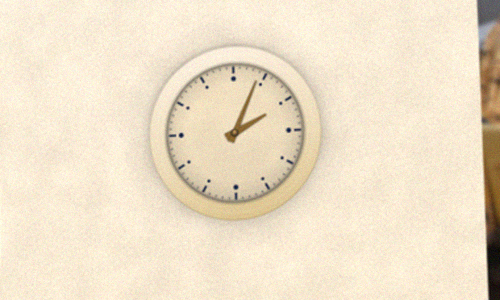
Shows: 2:04
